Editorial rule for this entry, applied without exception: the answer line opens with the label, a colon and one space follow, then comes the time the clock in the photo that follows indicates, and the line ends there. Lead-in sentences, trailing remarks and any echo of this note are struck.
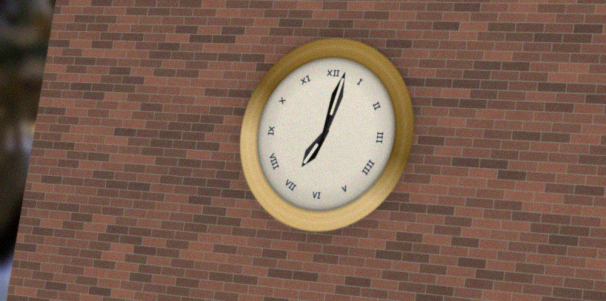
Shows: 7:02
